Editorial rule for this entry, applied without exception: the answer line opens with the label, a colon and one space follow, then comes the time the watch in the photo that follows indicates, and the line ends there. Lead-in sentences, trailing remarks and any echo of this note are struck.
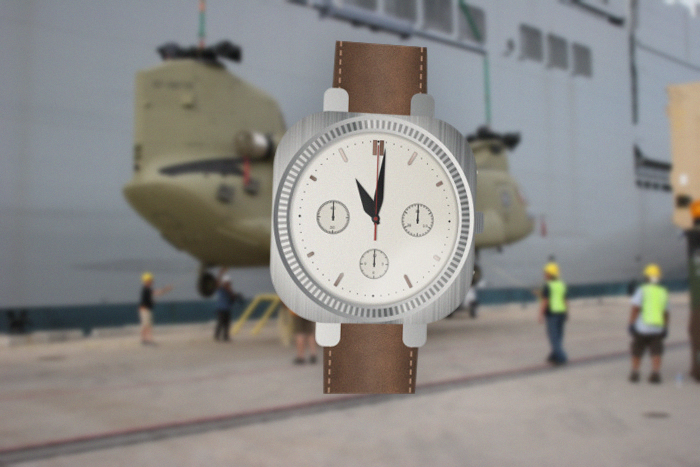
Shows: 11:01
